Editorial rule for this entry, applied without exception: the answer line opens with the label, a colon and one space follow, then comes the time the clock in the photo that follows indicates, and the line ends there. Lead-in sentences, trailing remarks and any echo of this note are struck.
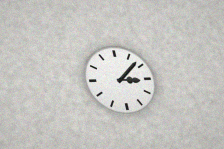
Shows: 3:08
